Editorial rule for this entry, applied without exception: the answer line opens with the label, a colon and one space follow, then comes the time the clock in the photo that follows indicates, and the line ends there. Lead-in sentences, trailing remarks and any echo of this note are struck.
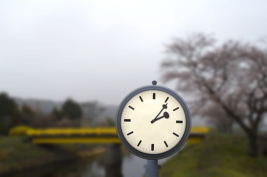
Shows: 2:06
